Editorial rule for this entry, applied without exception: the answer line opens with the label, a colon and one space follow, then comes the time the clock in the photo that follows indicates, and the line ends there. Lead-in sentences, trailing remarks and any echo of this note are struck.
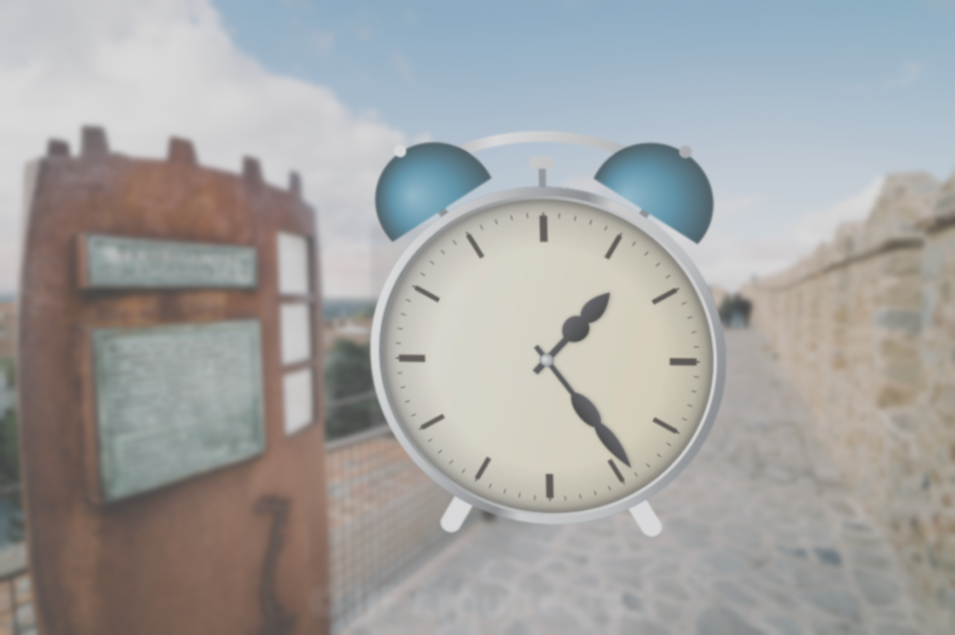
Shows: 1:24
